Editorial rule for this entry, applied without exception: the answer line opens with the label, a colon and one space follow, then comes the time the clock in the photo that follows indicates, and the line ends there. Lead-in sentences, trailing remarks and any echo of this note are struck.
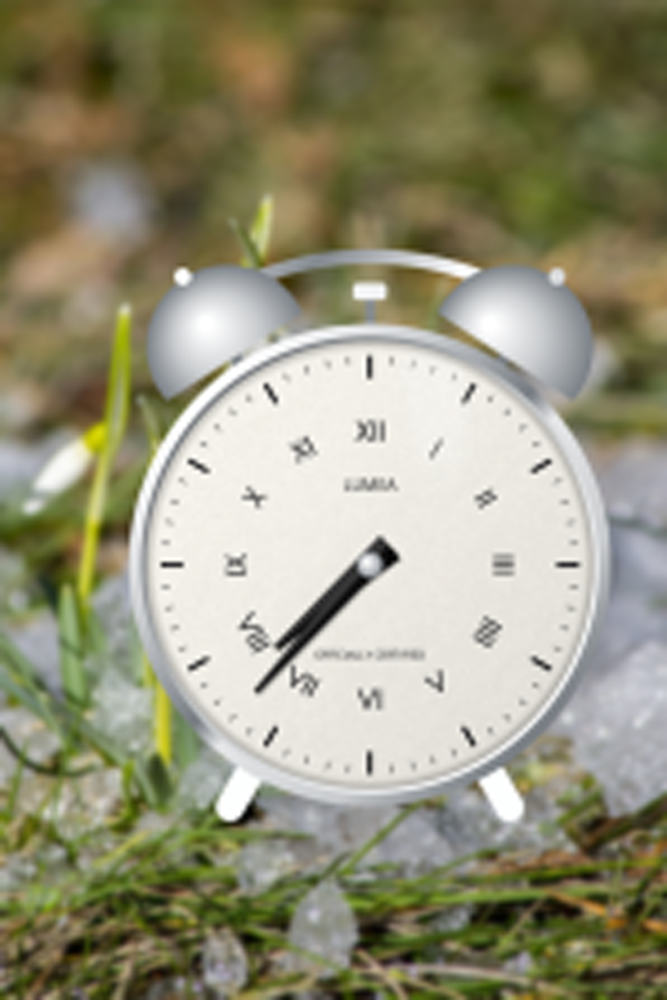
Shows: 7:37
